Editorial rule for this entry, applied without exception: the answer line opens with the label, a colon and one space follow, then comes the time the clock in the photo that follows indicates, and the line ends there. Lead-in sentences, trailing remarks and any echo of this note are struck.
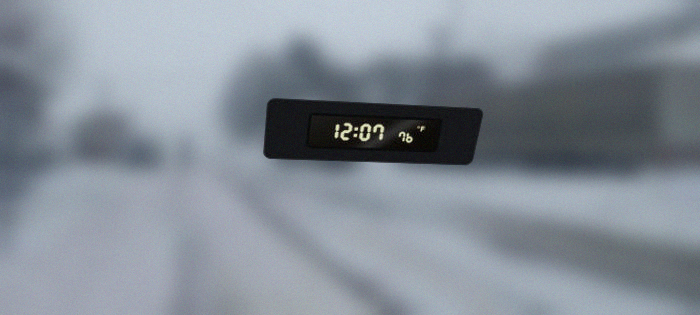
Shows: 12:07
